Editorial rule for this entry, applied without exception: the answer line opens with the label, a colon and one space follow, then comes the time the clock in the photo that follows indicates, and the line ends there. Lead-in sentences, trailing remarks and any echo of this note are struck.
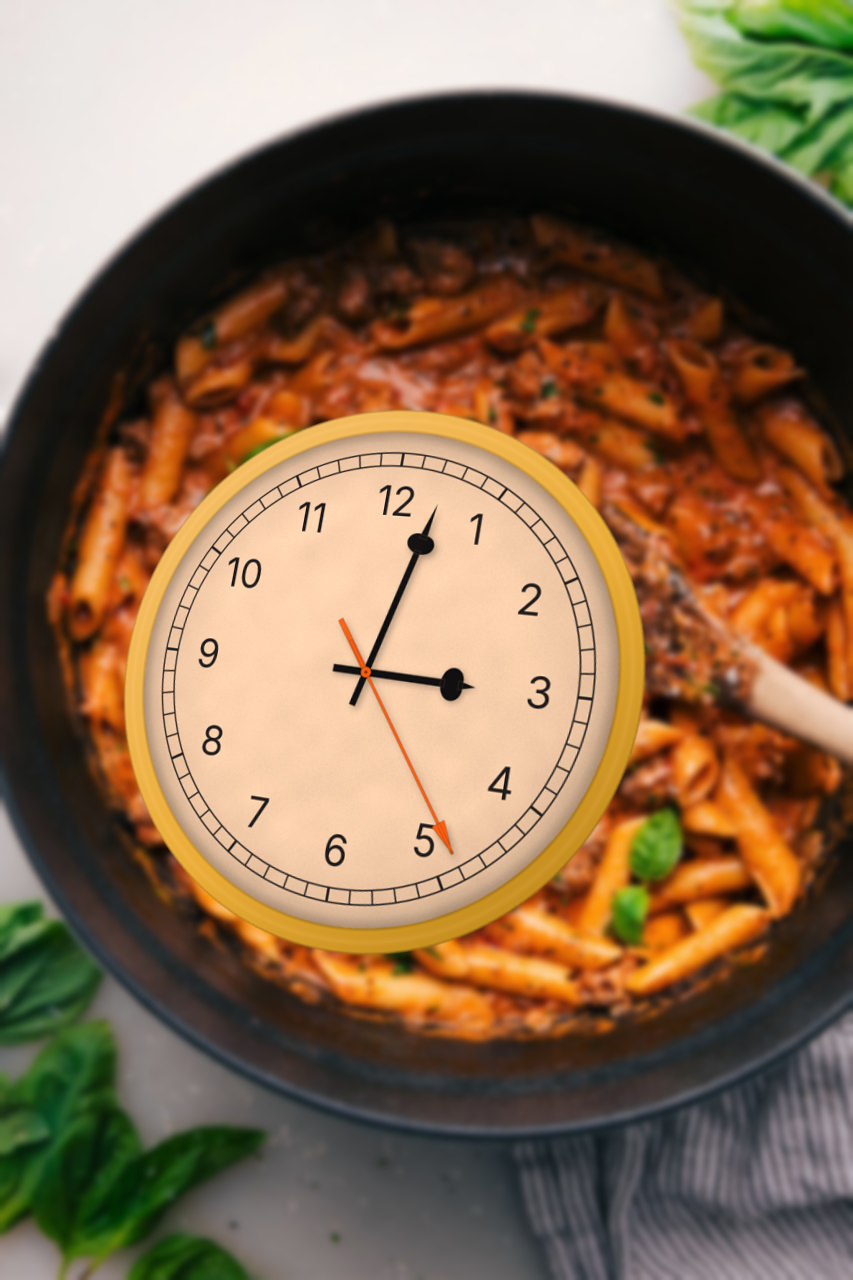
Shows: 3:02:24
